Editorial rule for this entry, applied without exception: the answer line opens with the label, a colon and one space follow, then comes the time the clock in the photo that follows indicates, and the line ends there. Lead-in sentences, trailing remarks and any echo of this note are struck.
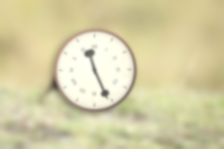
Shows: 11:26
